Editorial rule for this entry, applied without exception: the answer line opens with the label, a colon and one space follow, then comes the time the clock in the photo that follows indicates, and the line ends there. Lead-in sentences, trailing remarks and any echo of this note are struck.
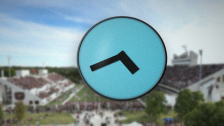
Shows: 4:41
